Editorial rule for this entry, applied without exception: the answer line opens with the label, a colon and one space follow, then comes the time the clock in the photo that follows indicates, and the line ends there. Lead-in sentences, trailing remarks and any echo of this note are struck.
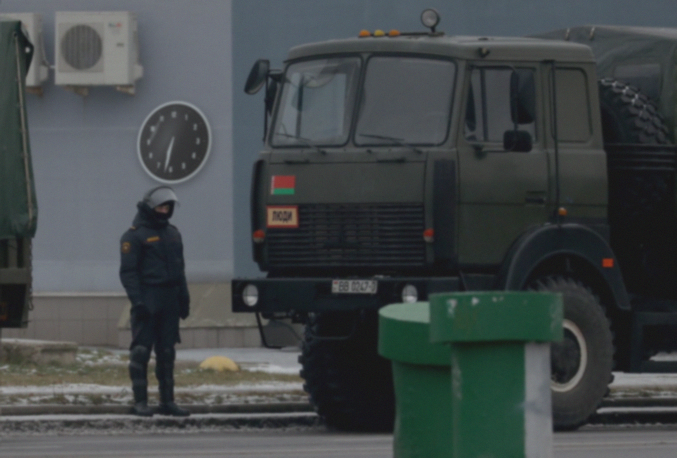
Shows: 6:32
